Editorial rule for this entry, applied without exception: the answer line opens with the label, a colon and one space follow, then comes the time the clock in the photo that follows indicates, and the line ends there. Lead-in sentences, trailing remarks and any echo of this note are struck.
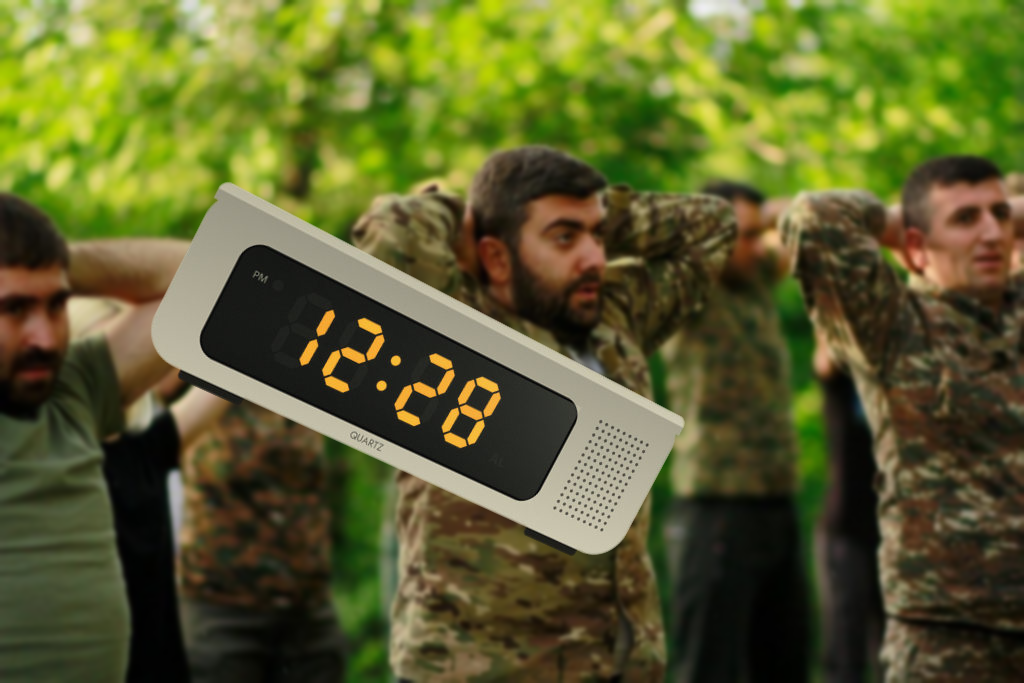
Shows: 12:28
